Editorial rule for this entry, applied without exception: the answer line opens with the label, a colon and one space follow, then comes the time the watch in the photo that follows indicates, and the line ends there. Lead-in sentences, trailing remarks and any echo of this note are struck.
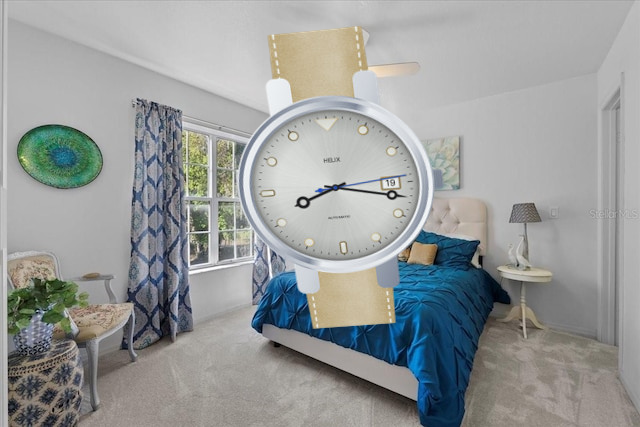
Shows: 8:17:14
